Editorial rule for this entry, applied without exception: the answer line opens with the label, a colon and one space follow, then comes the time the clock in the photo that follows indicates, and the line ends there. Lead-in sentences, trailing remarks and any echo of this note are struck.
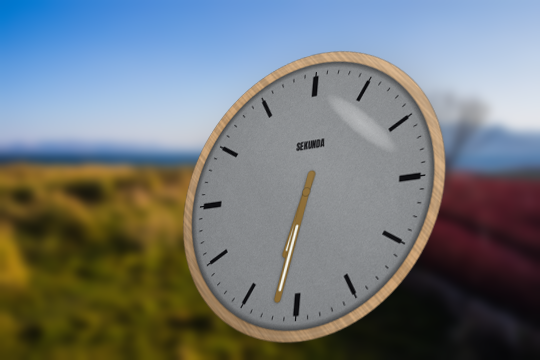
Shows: 6:32
